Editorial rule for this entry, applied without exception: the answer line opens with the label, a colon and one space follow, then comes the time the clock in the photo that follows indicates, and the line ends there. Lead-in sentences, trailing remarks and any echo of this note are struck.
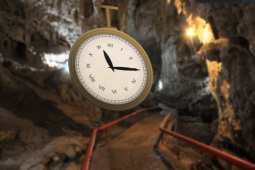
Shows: 11:15
